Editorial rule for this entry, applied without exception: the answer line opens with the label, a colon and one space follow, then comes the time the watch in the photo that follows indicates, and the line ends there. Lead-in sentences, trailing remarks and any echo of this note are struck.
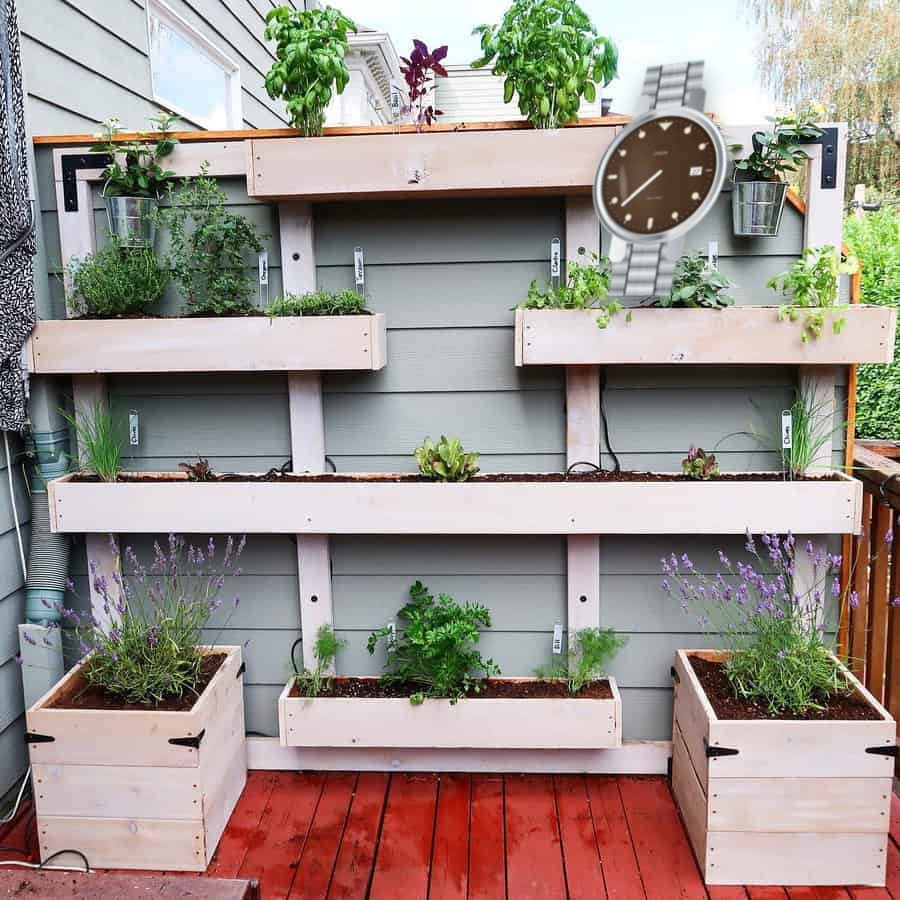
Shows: 7:38
